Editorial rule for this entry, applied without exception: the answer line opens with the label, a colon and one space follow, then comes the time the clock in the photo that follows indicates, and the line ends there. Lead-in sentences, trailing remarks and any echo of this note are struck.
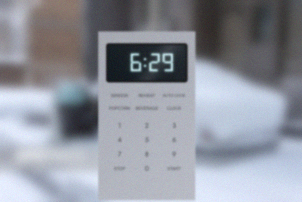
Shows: 6:29
